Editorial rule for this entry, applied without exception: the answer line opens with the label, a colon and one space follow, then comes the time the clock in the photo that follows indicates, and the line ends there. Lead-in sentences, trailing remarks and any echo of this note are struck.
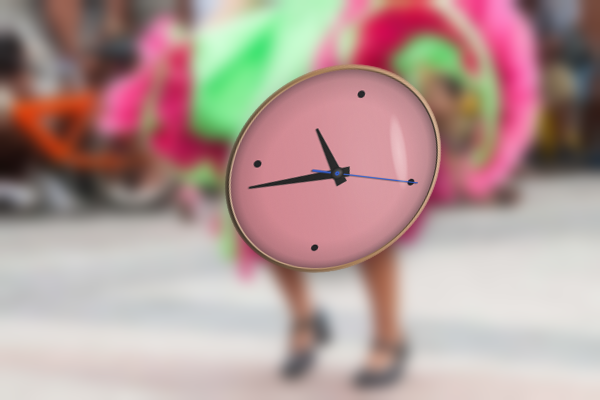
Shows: 10:42:15
